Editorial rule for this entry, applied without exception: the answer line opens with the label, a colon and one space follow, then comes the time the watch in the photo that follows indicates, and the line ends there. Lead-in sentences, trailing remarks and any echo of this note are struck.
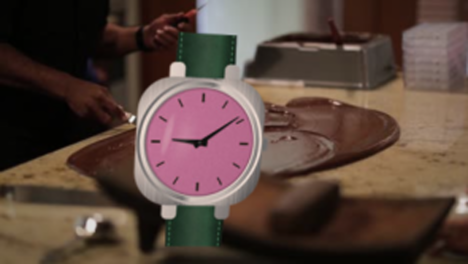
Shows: 9:09
